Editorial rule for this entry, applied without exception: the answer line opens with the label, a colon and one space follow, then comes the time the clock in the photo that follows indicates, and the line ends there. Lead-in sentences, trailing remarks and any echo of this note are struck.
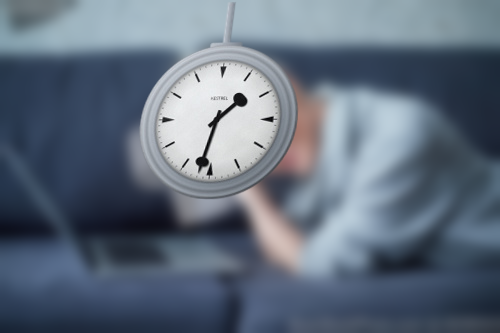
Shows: 1:32
